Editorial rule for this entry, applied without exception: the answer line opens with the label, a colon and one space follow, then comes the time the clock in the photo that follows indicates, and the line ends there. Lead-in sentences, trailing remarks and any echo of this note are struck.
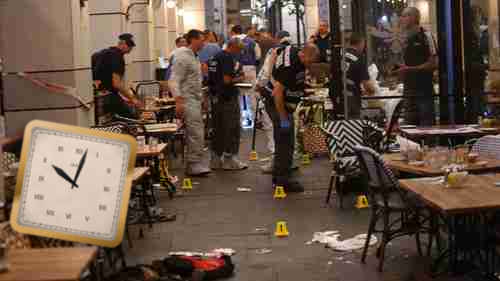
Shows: 10:02
